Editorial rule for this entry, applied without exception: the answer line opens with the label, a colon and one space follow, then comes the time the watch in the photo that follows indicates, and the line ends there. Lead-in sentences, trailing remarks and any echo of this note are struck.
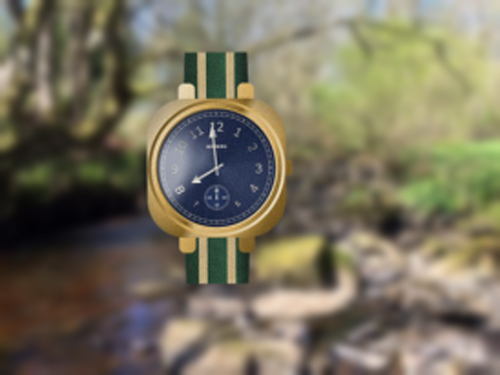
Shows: 7:59
